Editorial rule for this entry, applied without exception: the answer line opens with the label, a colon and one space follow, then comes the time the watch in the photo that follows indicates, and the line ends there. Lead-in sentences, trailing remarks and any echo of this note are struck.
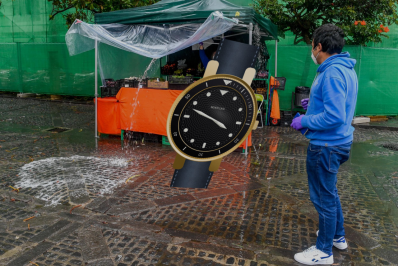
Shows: 3:48
